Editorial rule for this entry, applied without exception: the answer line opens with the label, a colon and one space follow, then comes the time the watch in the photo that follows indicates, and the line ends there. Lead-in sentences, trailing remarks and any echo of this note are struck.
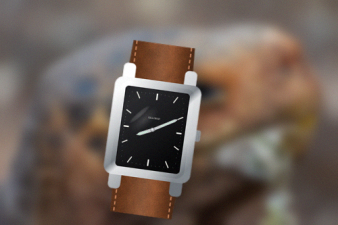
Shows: 8:10
